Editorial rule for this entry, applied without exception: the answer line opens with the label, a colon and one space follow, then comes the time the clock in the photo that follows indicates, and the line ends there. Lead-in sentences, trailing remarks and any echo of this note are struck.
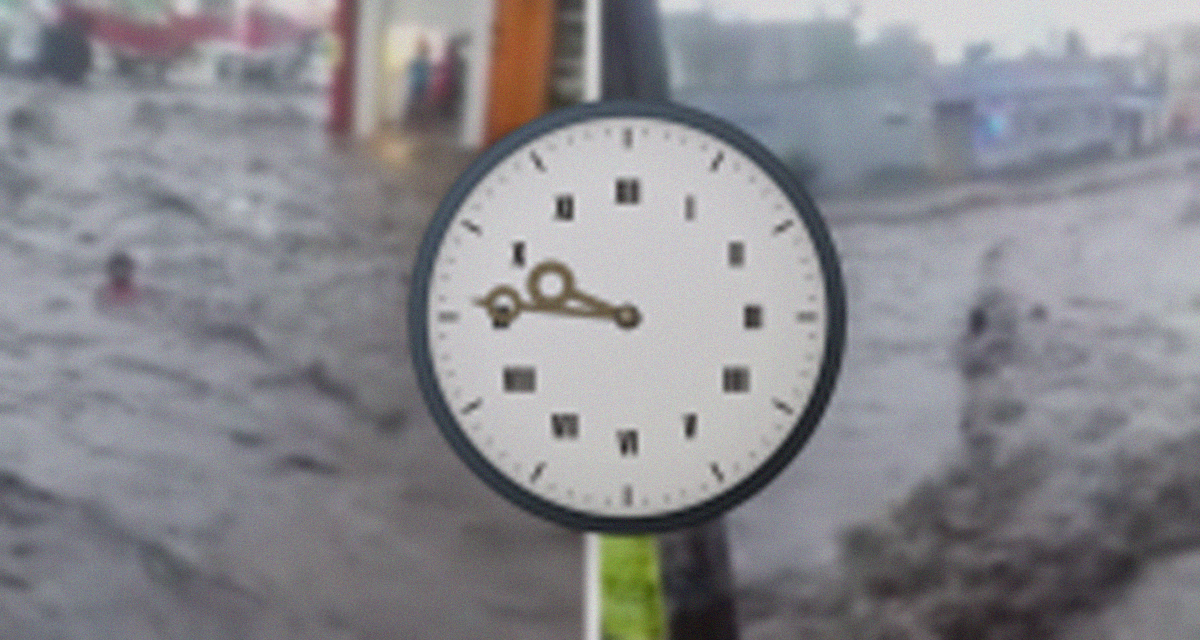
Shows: 9:46
